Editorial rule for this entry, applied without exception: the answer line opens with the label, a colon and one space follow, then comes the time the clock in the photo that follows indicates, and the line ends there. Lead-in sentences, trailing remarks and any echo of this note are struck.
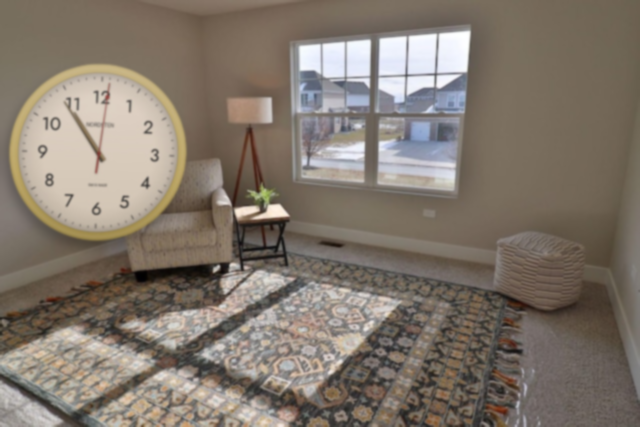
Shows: 10:54:01
